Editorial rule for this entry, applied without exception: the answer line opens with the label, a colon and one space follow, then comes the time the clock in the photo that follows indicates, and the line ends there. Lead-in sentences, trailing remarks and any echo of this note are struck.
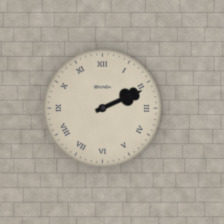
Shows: 2:11
